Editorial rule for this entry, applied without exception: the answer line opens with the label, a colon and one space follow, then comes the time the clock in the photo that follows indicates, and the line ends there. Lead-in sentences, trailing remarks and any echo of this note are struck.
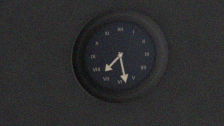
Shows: 7:28
